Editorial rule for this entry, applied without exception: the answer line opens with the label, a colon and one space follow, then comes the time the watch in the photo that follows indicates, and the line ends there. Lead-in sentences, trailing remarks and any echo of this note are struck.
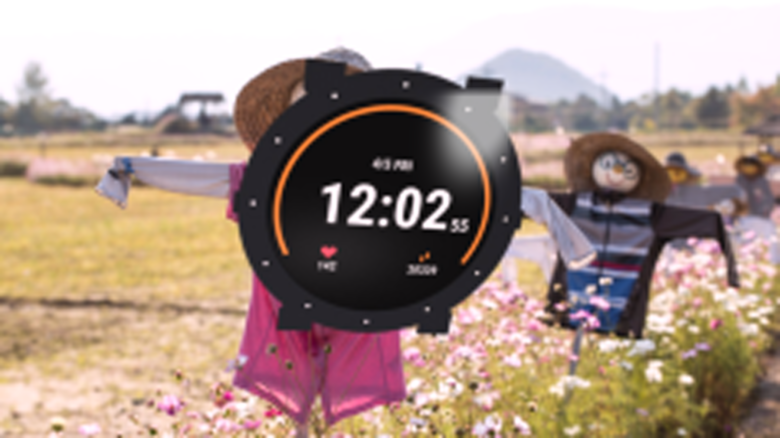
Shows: 12:02
